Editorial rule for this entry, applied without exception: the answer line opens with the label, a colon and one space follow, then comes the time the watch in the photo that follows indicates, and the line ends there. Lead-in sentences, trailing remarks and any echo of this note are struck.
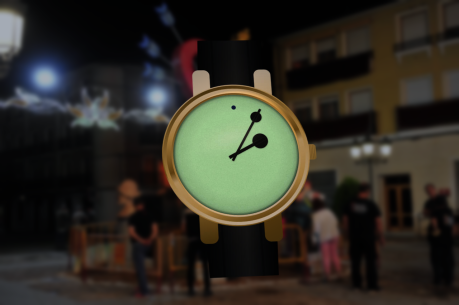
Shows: 2:05
